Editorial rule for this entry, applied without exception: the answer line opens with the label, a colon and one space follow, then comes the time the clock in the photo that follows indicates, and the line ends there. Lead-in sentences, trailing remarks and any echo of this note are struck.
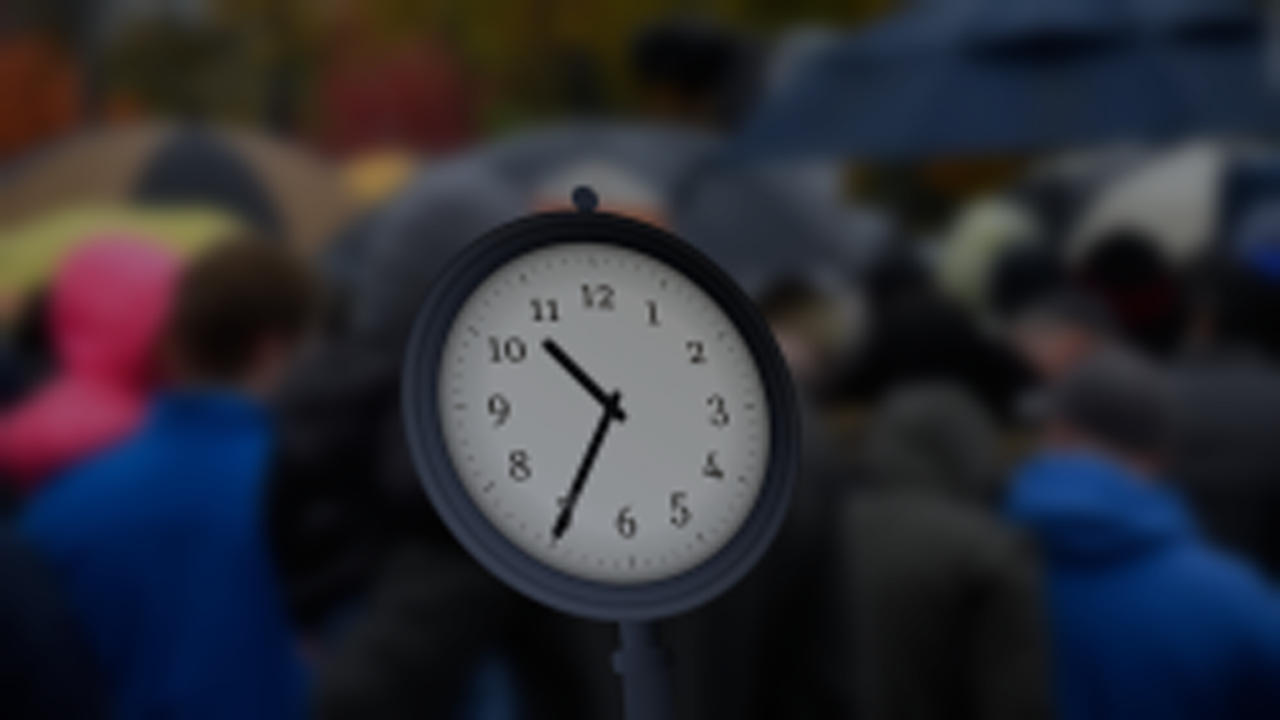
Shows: 10:35
